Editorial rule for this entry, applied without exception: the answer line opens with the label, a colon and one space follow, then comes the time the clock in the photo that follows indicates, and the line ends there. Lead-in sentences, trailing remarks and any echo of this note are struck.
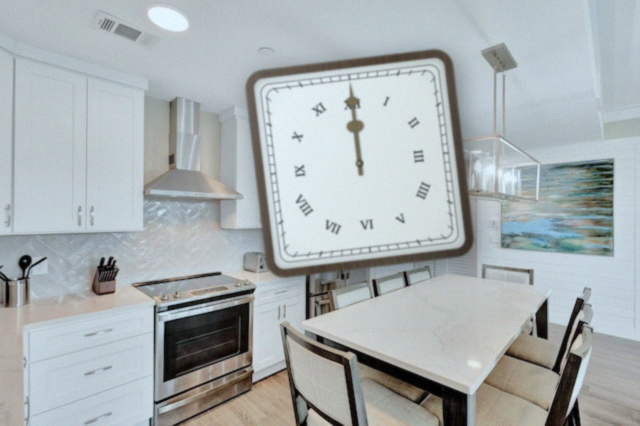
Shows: 12:00
